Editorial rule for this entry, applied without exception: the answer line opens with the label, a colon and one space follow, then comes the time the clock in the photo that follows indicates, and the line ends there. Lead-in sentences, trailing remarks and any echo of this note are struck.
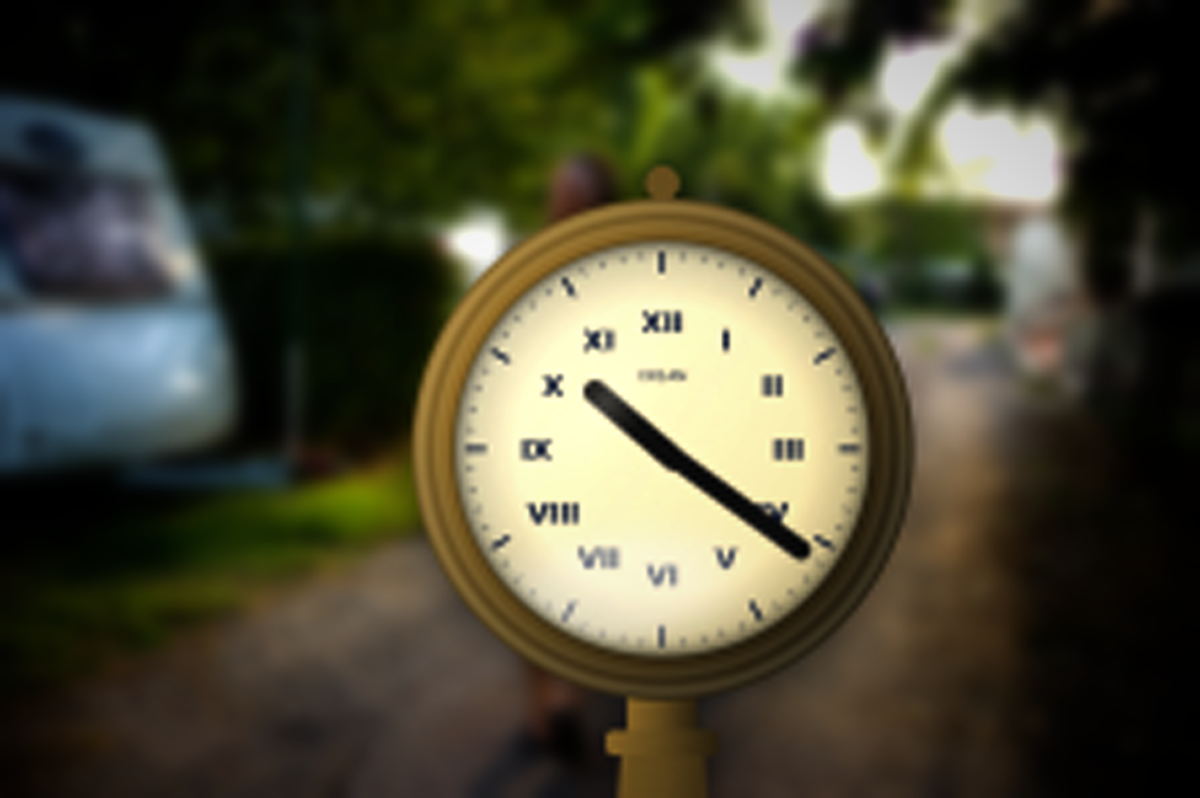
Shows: 10:21
